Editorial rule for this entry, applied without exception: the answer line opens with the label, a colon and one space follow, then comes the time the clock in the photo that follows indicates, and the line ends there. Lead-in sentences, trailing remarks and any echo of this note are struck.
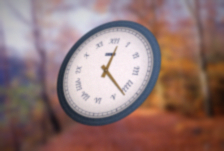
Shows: 12:22
